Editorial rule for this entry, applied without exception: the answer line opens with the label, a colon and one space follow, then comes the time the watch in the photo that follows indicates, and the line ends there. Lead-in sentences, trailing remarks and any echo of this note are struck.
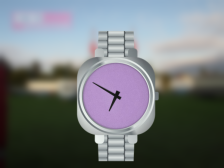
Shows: 6:50
